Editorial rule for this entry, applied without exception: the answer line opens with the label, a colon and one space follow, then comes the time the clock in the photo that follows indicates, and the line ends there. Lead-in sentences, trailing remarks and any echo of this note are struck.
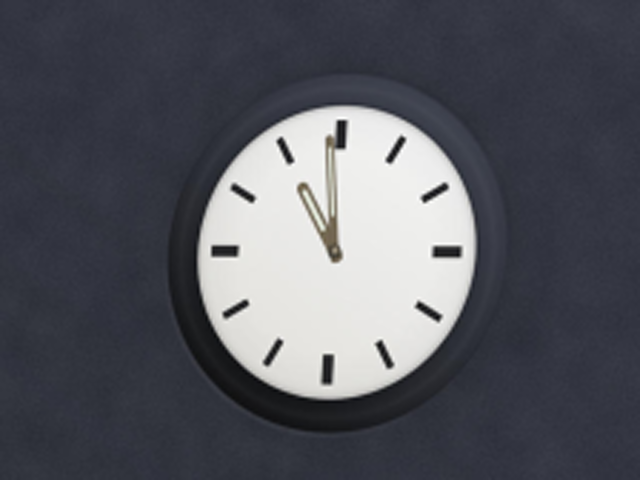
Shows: 10:59
